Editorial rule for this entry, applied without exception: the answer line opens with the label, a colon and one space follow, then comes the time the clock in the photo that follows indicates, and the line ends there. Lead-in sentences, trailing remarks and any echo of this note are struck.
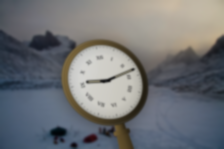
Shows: 9:13
